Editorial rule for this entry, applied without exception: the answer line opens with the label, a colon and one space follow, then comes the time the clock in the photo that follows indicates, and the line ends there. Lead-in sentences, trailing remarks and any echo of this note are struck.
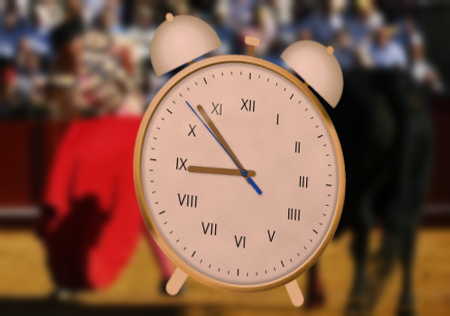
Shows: 8:52:52
